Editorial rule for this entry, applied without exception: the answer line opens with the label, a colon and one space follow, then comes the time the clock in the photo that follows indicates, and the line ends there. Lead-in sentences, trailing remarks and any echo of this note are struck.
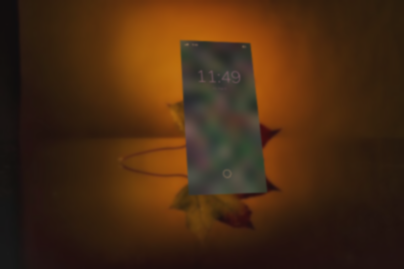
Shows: 11:49
